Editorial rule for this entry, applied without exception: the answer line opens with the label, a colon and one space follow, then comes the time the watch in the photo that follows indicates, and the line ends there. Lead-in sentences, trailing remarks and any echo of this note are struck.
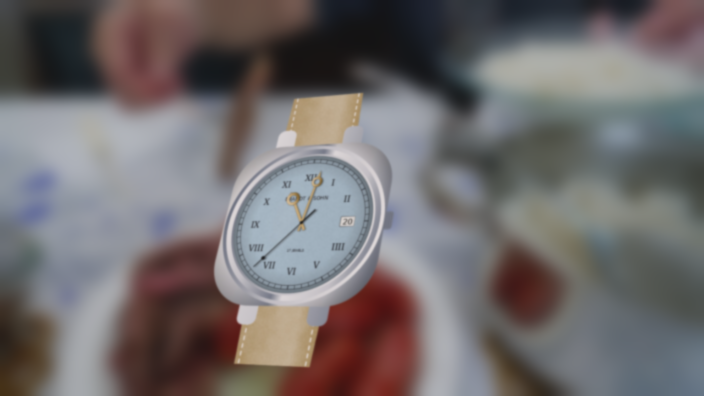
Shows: 11:01:37
